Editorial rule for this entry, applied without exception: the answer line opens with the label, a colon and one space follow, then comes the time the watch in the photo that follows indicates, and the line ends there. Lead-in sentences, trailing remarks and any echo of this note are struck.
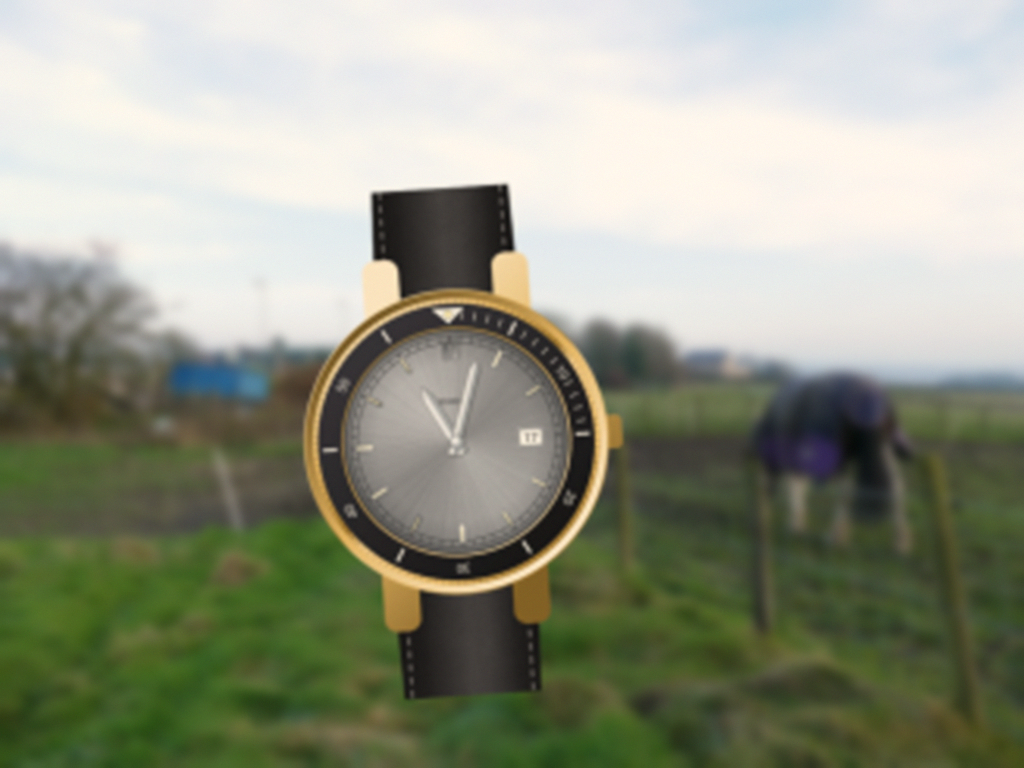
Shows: 11:03
